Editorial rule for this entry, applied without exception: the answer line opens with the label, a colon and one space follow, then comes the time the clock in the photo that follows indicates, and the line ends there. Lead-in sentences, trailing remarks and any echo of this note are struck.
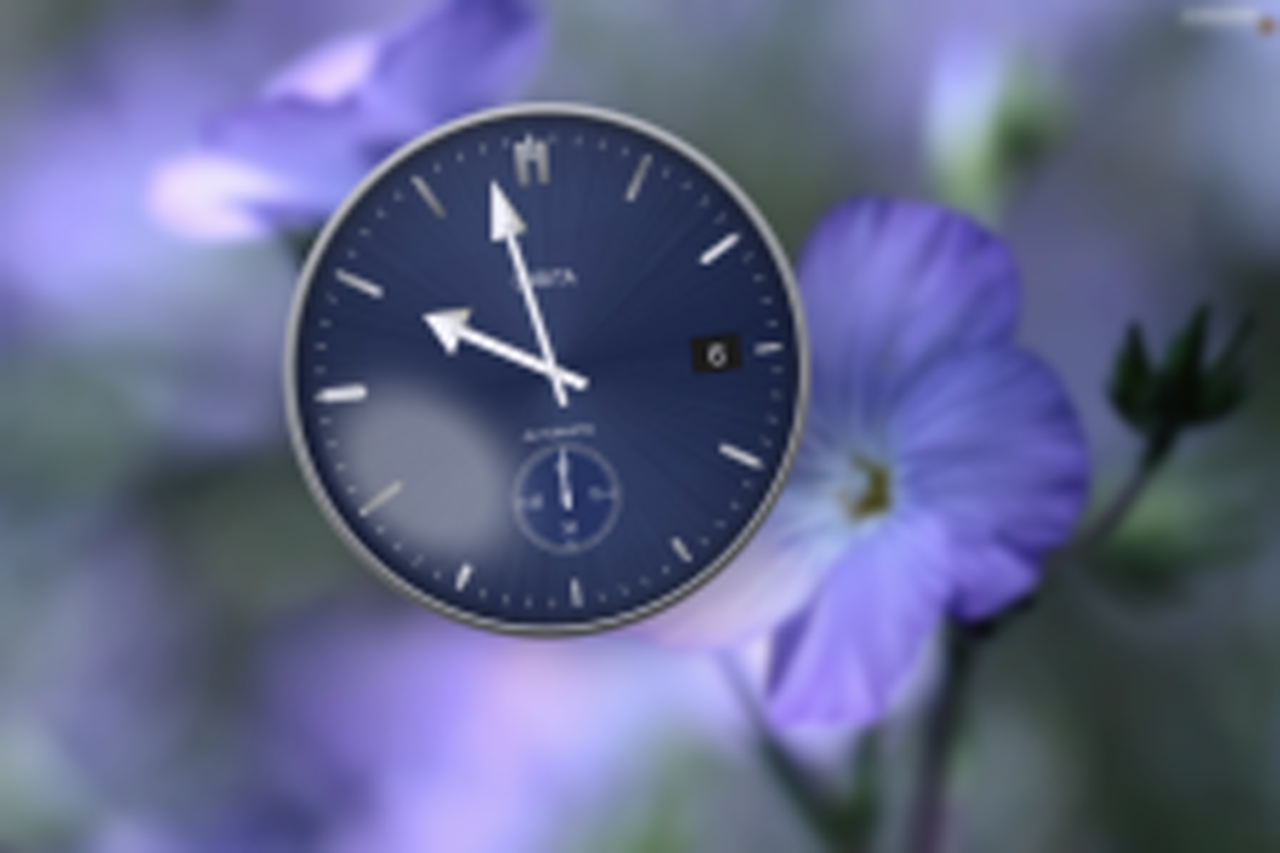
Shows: 9:58
